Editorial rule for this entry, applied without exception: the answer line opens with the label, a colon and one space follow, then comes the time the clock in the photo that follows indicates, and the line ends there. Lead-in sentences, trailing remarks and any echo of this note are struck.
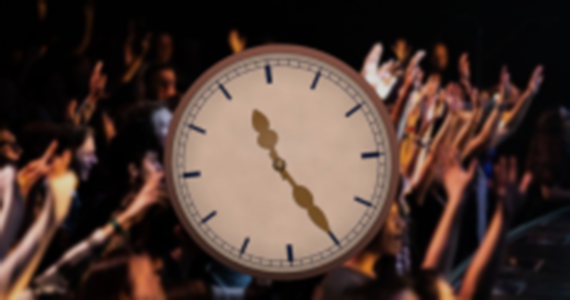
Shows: 11:25
